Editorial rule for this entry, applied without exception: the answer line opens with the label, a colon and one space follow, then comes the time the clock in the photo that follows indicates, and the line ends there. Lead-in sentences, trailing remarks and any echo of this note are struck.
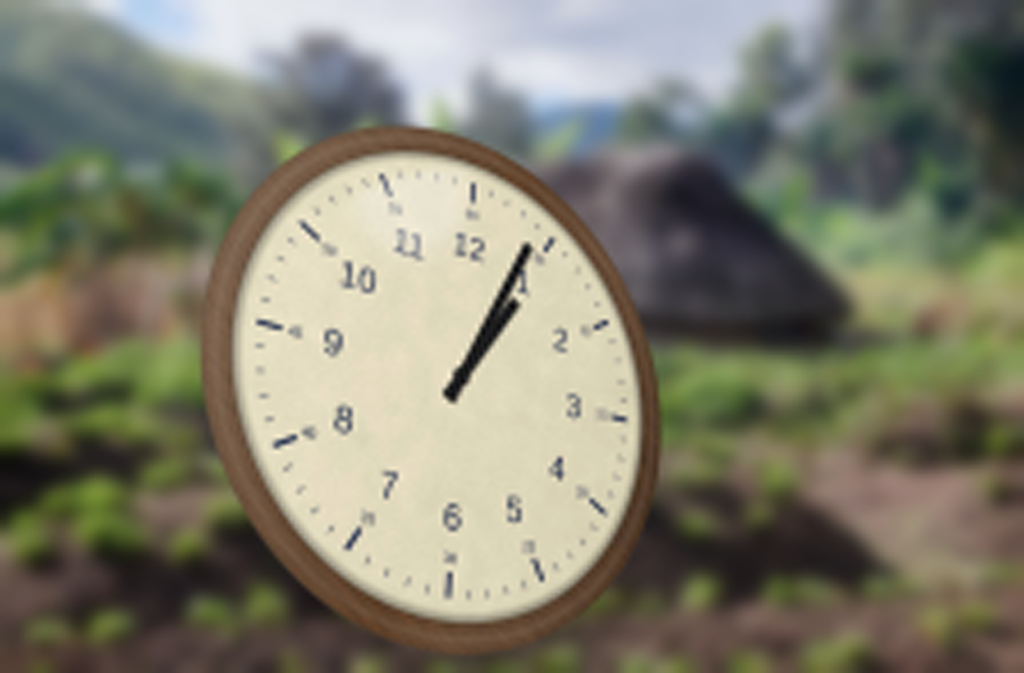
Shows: 1:04
